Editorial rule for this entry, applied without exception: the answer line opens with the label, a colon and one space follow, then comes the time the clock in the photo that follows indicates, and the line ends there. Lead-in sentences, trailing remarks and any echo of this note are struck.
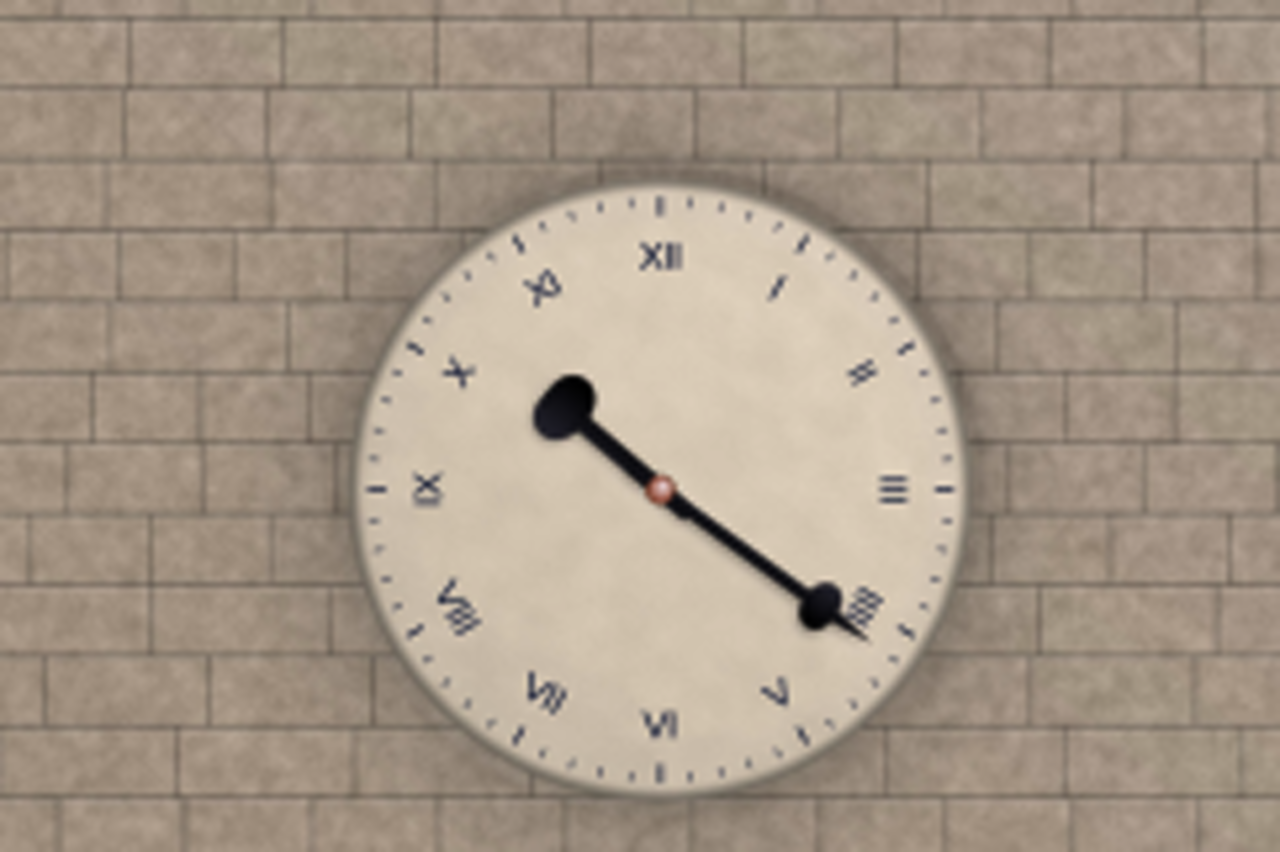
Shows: 10:21
